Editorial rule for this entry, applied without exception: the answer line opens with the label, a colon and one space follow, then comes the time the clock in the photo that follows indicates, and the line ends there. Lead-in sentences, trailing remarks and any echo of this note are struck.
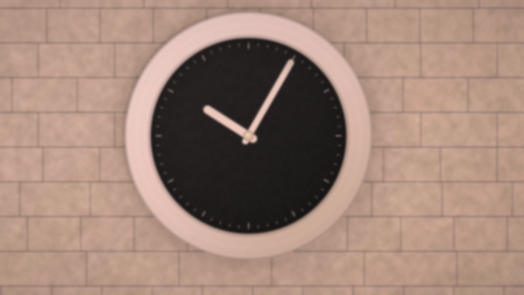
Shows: 10:05
